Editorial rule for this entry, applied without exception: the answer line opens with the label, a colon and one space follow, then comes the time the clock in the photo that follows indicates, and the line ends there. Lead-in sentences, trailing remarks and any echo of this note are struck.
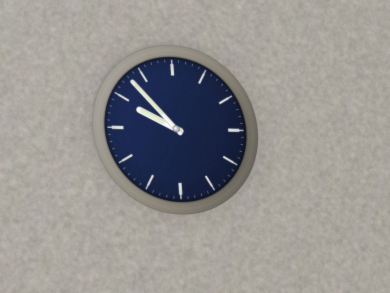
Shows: 9:53
